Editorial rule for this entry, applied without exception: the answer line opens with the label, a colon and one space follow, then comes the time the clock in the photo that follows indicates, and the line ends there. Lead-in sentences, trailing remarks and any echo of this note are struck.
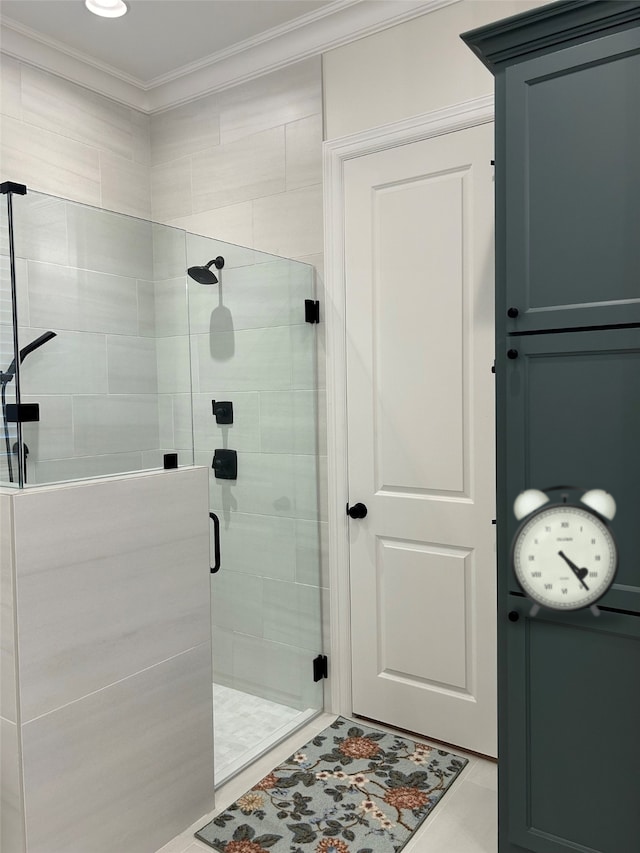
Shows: 4:24
